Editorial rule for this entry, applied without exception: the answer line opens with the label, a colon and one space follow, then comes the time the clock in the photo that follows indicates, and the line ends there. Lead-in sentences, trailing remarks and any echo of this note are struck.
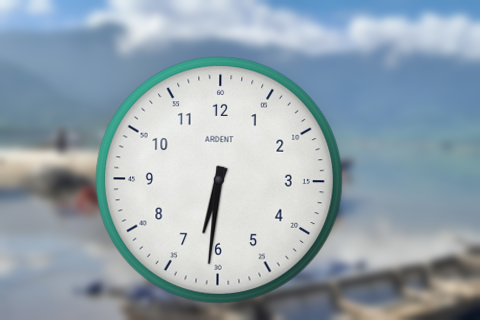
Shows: 6:31
